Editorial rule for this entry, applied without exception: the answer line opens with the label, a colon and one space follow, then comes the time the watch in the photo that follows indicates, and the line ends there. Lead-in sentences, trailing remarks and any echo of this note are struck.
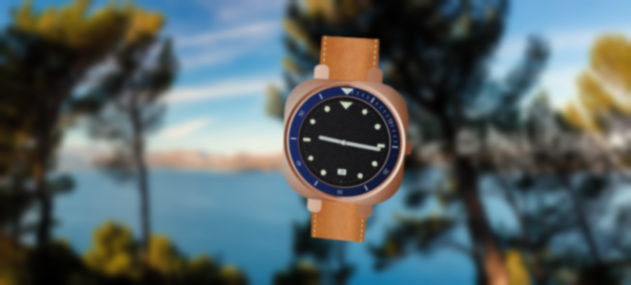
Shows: 9:16
